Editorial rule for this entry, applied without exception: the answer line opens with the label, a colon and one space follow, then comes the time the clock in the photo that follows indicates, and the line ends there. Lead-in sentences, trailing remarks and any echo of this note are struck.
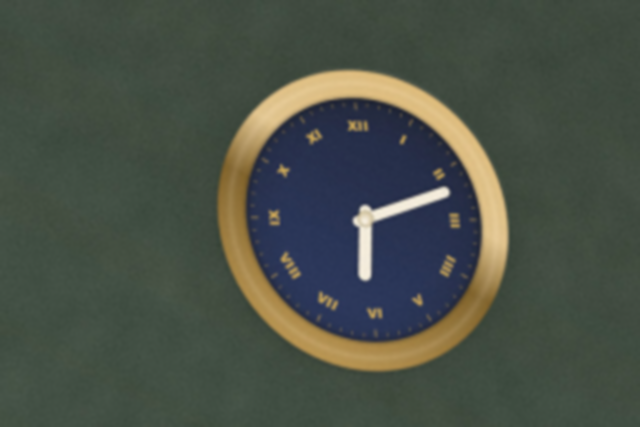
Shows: 6:12
